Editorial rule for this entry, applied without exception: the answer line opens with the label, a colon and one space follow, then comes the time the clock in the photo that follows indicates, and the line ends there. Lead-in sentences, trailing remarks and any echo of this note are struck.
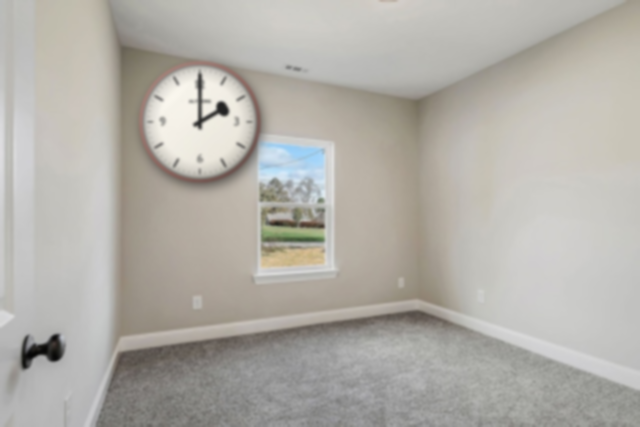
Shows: 2:00
